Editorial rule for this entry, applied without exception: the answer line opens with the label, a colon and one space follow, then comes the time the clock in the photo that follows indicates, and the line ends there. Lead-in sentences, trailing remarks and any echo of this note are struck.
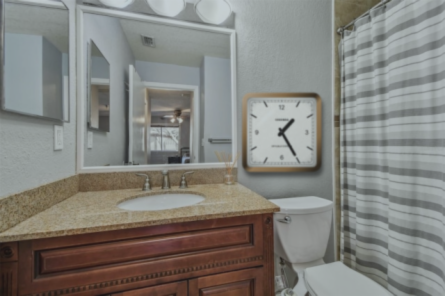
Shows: 1:25
